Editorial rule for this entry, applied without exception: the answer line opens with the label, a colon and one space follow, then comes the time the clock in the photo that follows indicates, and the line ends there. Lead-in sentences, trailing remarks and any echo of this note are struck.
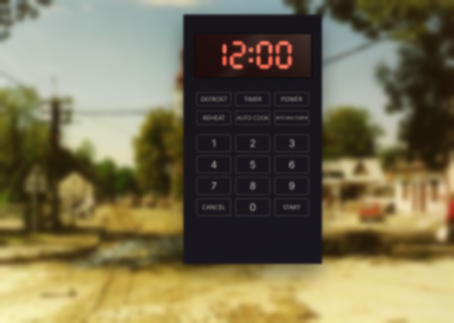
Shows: 12:00
